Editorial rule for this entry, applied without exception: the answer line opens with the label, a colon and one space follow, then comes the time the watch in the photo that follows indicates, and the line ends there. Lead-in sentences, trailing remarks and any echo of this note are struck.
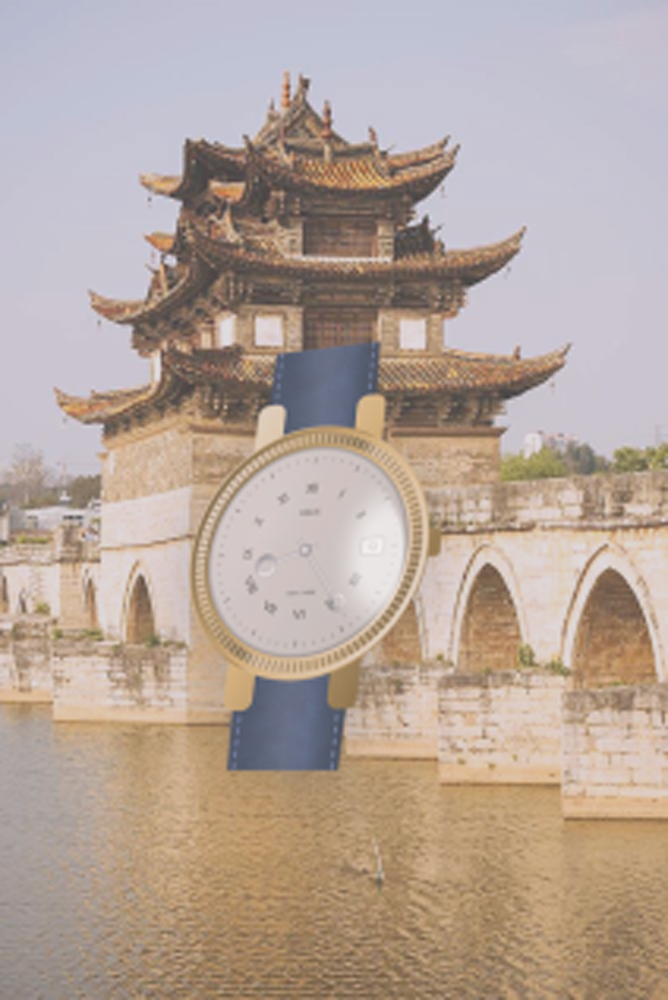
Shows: 8:24
